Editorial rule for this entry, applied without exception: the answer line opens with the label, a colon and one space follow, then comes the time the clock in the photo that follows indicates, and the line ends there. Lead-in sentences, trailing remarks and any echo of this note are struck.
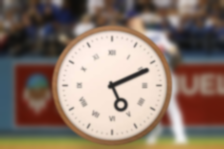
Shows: 5:11
